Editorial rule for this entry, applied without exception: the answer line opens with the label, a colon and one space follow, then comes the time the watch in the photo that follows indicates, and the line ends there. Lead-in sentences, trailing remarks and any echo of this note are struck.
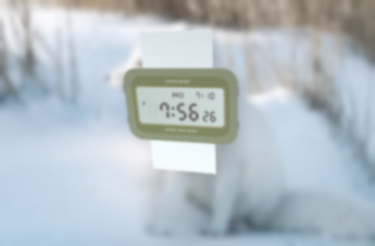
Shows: 7:56:26
